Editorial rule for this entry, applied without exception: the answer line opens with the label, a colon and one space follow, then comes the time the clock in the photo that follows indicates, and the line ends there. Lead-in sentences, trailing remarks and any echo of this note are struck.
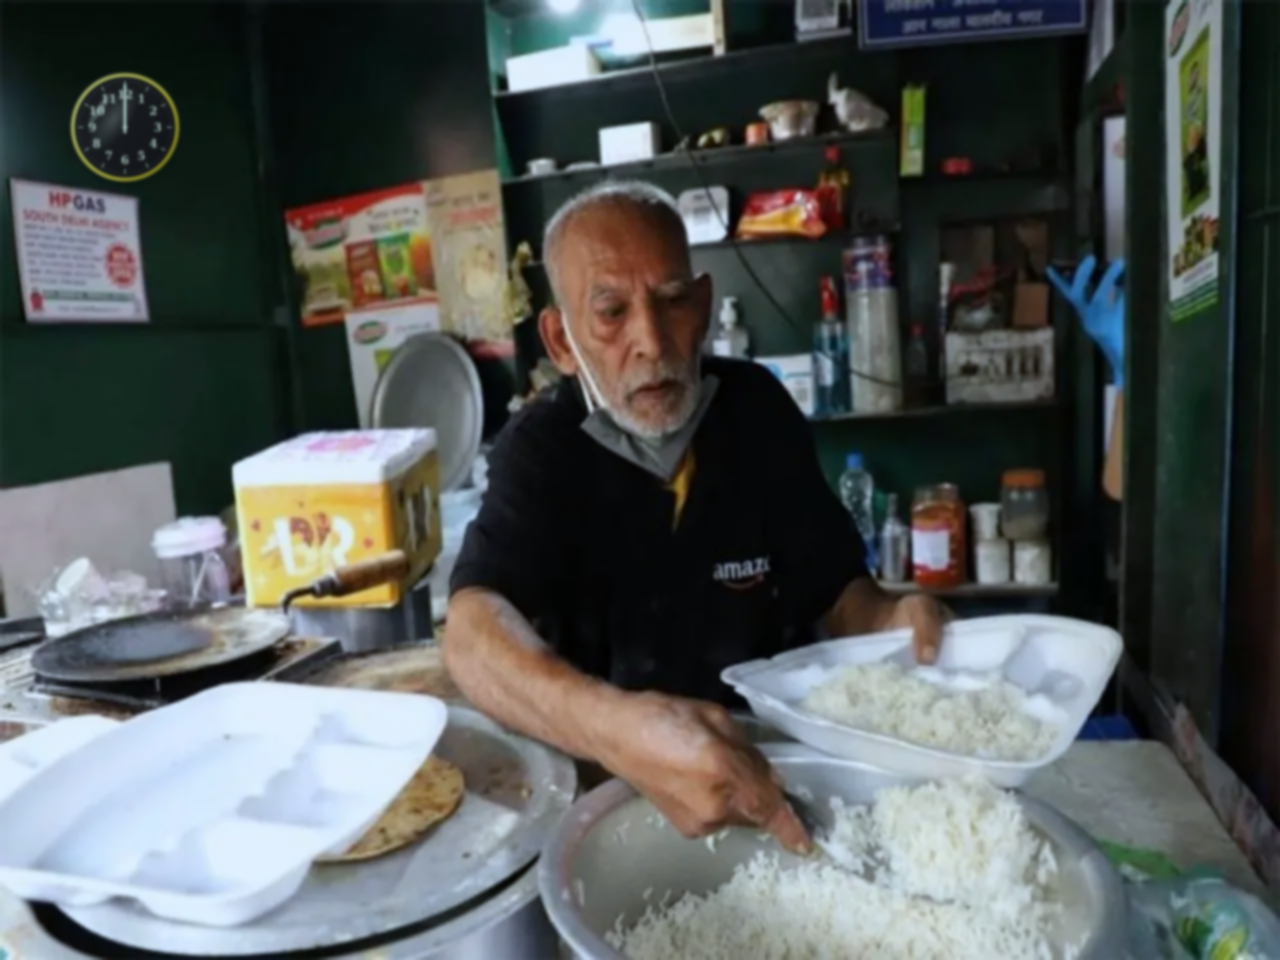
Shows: 12:00
